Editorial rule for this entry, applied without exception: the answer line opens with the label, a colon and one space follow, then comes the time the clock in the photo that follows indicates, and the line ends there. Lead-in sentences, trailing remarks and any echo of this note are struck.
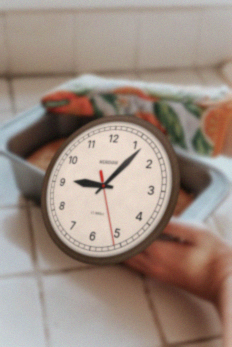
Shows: 9:06:26
